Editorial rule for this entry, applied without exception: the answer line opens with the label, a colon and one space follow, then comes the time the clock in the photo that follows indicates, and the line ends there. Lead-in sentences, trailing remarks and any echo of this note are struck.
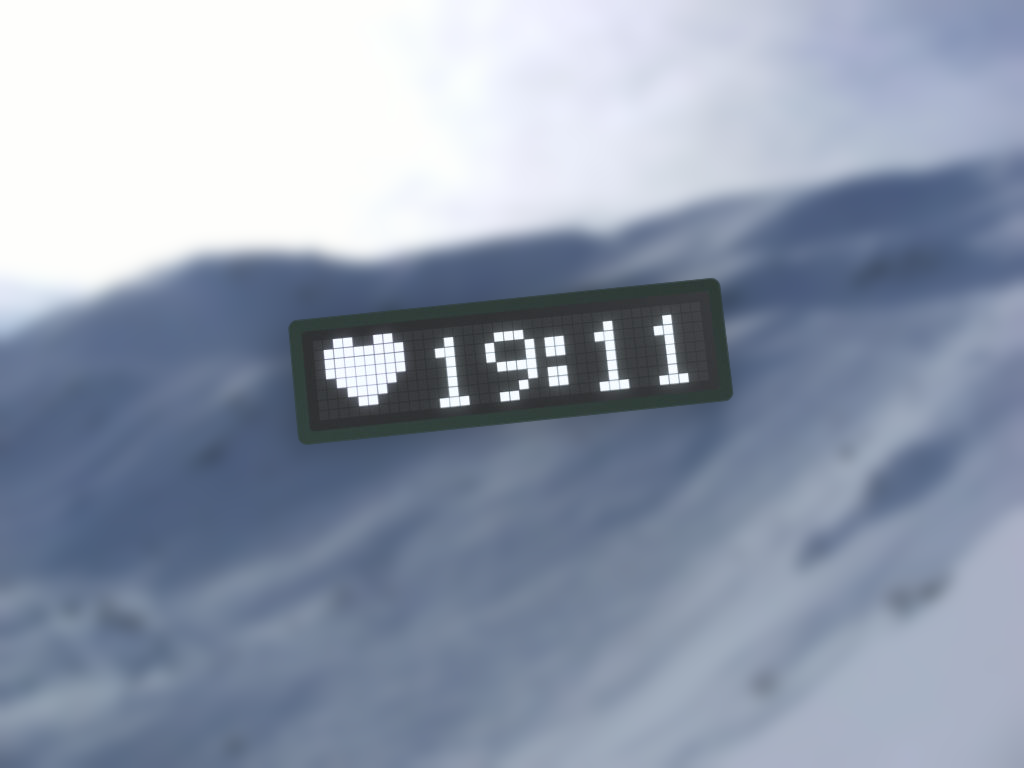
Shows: 19:11
